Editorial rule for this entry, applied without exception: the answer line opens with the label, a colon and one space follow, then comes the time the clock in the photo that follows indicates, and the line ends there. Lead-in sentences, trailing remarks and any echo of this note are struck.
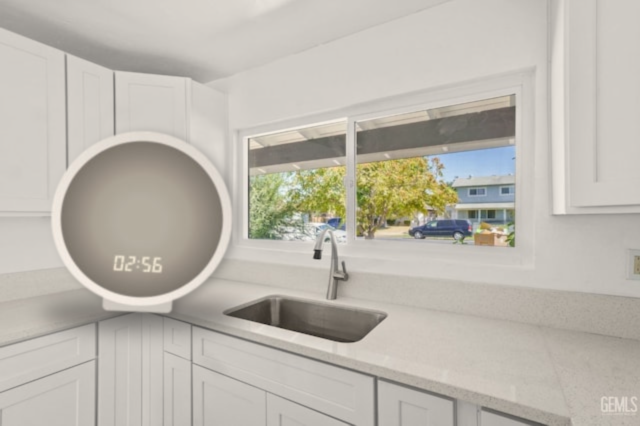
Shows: 2:56
